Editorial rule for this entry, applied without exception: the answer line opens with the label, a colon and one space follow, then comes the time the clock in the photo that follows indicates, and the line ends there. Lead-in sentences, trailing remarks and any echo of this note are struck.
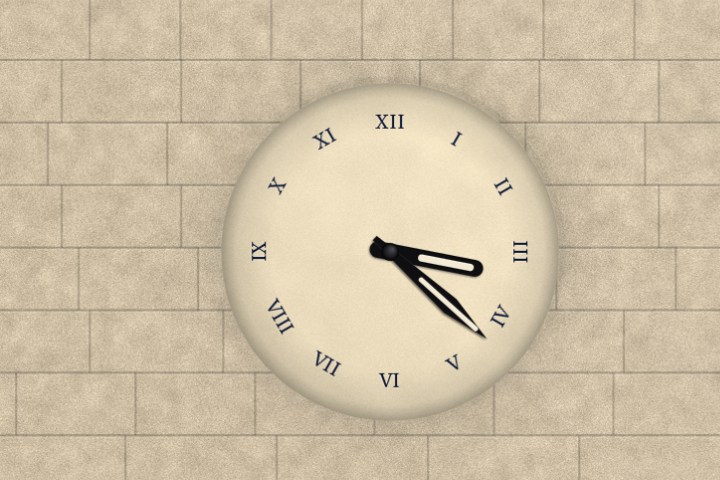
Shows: 3:22
